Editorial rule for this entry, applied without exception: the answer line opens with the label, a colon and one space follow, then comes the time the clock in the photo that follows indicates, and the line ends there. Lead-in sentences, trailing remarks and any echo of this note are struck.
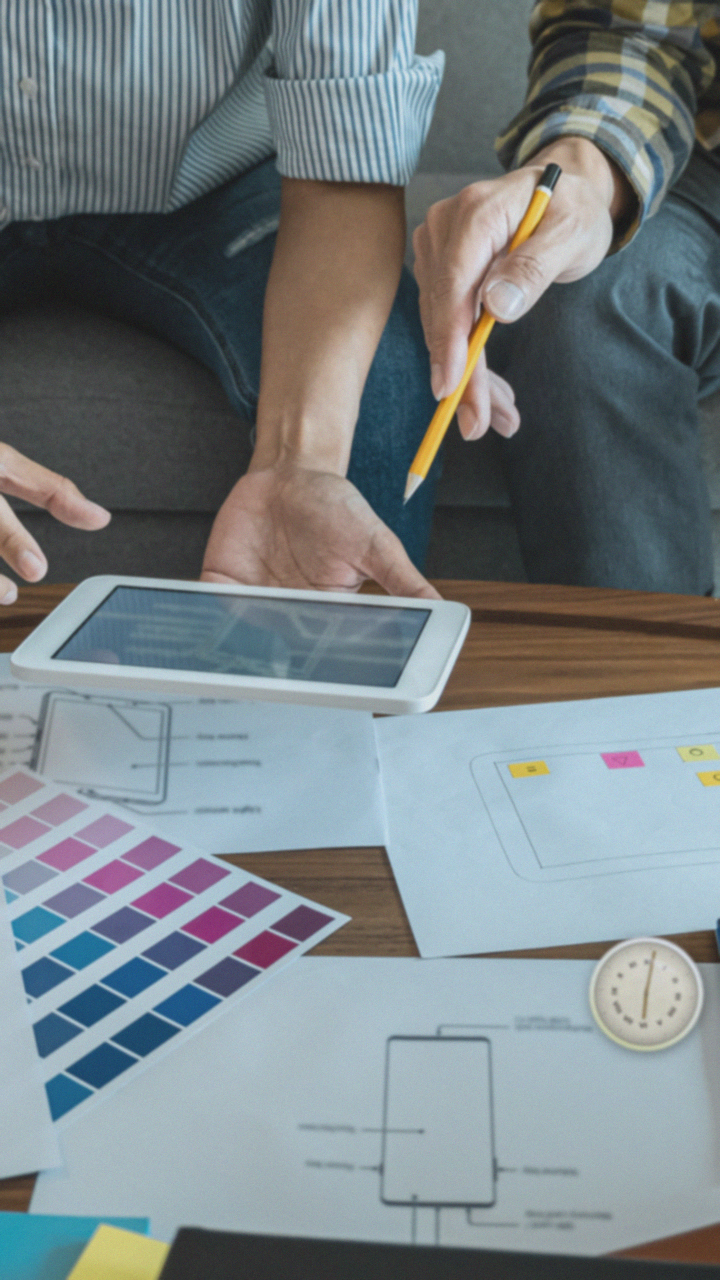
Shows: 6:01
